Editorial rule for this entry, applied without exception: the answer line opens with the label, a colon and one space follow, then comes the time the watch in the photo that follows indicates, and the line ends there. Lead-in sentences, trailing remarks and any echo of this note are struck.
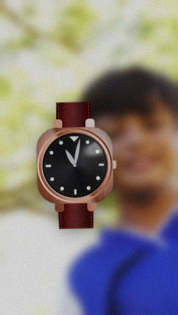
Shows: 11:02
